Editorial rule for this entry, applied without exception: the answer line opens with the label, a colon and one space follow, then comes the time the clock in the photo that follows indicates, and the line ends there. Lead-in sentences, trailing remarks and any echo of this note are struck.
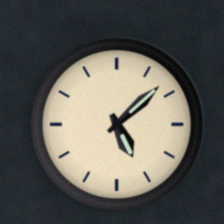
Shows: 5:08
